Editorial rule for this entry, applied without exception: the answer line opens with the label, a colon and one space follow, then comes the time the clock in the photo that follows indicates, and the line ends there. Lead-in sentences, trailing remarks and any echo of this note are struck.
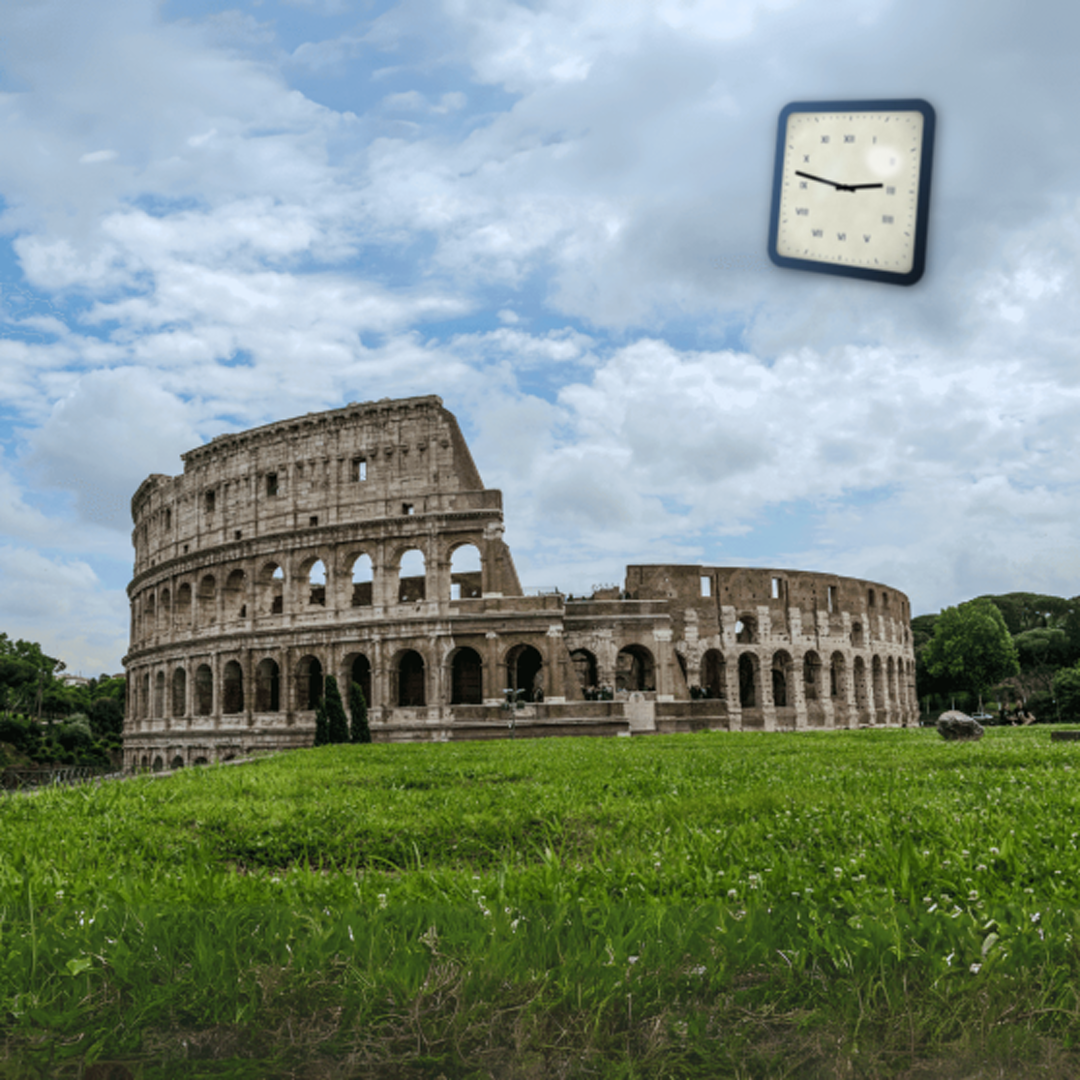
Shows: 2:47
